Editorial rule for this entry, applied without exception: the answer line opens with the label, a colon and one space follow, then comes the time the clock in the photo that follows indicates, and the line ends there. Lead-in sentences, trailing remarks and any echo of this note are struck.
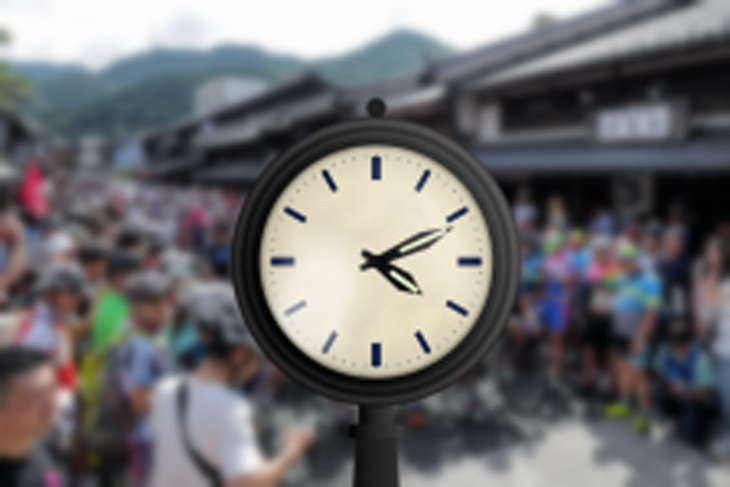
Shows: 4:11
